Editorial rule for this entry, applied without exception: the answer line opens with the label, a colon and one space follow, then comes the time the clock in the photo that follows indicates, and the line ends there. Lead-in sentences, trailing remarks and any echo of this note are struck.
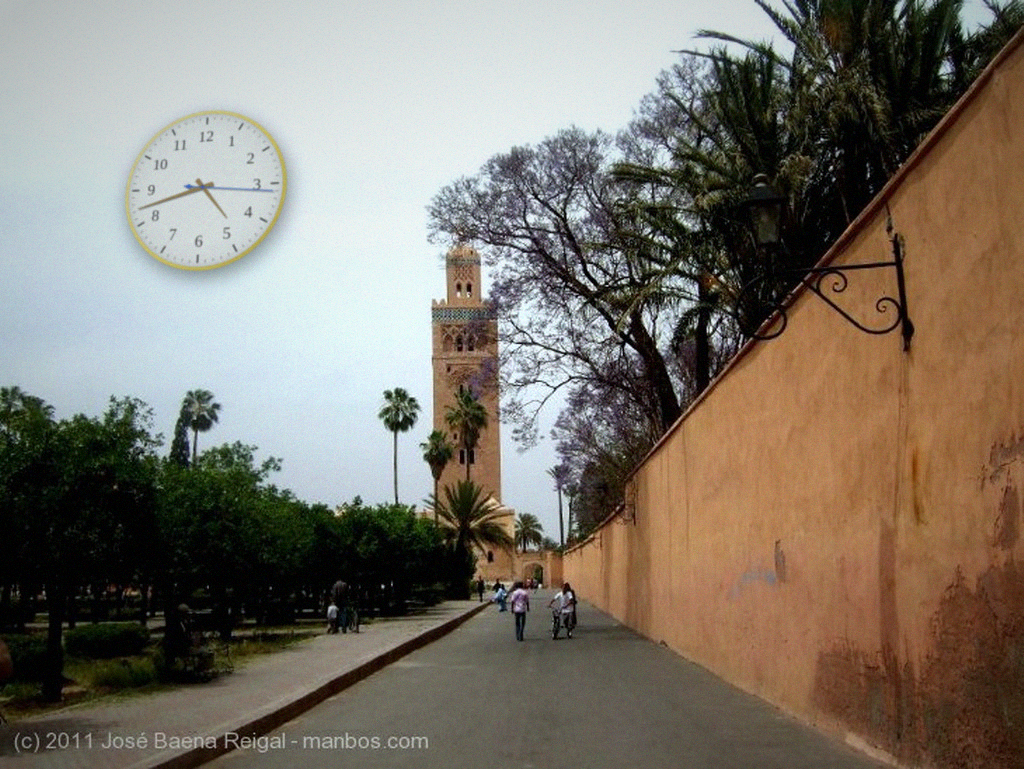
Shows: 4:42:16
